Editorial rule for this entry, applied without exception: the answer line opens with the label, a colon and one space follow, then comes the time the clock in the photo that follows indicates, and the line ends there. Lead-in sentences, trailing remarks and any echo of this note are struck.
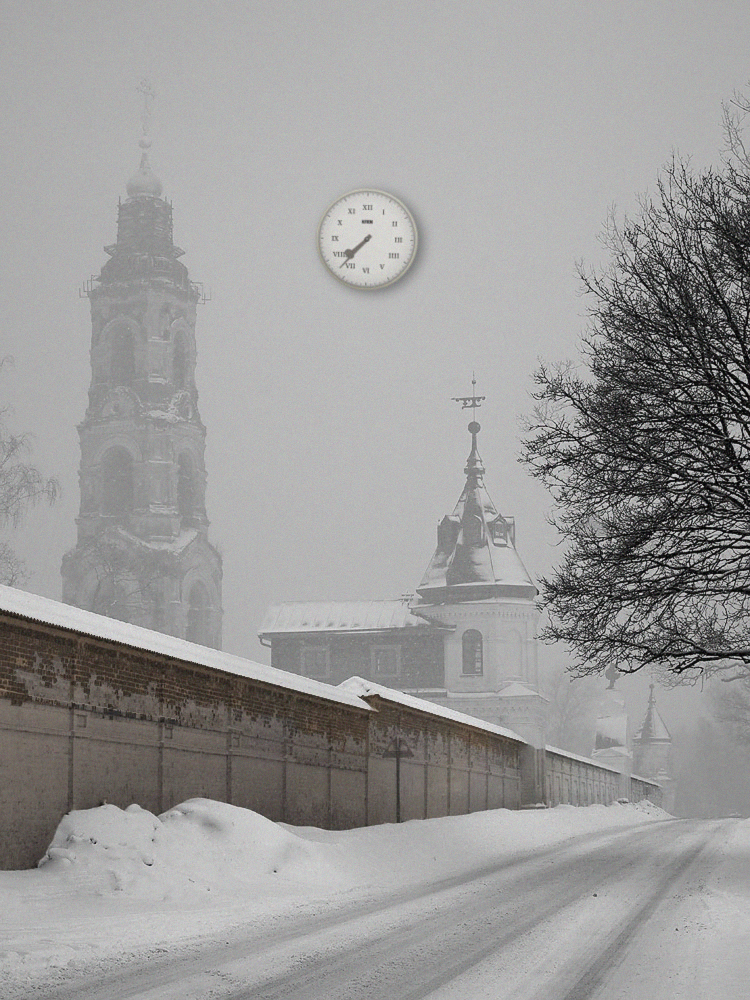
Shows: 7:37
